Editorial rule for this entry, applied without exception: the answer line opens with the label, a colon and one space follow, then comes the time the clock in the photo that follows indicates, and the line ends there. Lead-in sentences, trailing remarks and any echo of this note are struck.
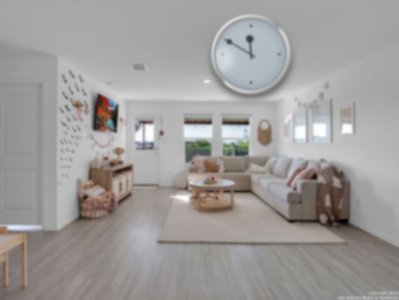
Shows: 11:50
